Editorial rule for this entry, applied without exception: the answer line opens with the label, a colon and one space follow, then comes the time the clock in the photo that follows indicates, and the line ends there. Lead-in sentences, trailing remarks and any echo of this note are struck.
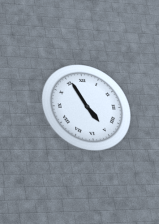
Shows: 4:56
